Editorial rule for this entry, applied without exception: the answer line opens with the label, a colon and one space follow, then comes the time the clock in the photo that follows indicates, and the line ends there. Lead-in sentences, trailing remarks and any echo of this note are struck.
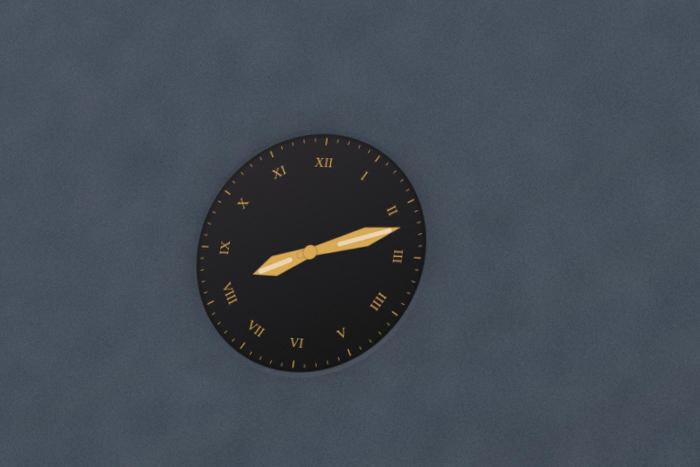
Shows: 8:12
